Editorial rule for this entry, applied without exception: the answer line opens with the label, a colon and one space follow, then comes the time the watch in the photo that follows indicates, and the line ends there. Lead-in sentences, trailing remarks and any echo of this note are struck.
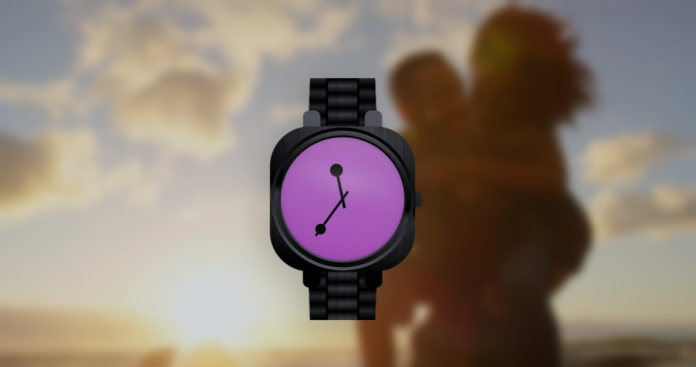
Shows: 11:36
